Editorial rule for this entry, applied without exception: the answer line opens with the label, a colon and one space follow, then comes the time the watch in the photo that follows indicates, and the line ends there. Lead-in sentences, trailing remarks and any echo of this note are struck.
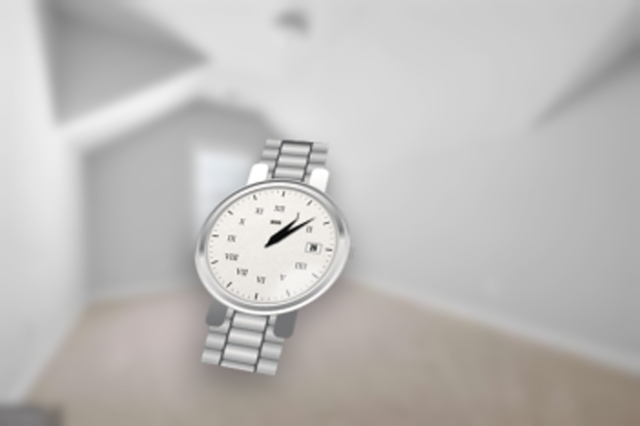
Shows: 1:08
